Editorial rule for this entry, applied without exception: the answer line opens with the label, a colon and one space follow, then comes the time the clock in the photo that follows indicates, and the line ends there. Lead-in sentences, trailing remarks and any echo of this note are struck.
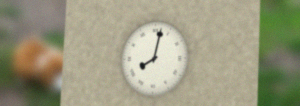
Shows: 8:02
